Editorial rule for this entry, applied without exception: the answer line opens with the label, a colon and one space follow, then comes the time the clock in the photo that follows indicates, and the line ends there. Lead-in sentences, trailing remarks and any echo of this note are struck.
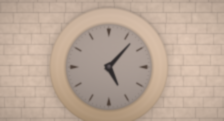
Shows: 5:07
